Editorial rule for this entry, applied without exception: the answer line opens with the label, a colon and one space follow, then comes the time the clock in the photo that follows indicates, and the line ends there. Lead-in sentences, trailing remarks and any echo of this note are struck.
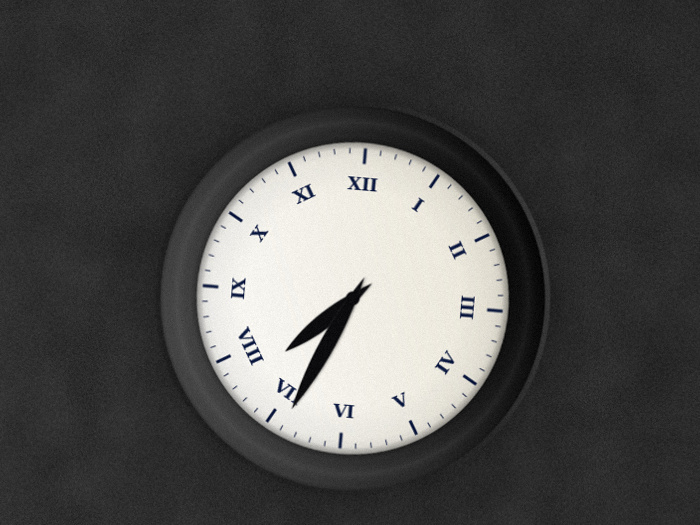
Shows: 7:34
